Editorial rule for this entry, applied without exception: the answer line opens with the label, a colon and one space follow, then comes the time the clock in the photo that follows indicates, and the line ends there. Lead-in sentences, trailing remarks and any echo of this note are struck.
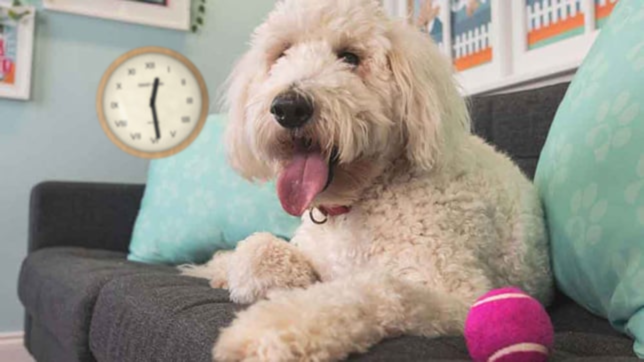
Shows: 12:29
